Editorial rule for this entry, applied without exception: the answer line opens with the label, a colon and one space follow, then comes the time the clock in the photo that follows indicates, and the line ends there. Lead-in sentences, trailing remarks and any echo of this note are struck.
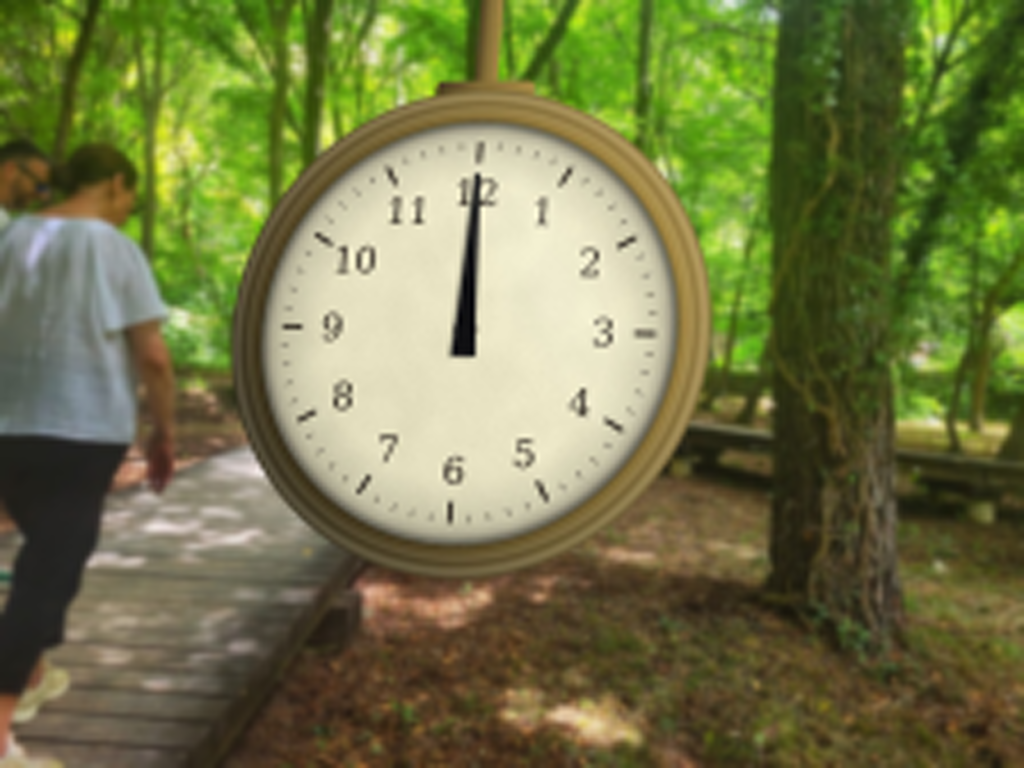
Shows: 12:00
